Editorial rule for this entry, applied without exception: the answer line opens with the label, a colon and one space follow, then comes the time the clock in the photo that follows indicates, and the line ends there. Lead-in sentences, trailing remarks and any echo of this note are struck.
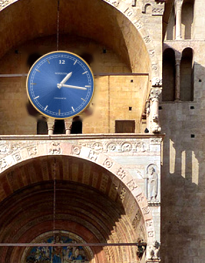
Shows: 1:16
